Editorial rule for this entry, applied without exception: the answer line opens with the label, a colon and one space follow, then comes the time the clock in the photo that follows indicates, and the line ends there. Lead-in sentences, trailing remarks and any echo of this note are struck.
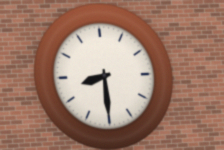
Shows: 8:30
